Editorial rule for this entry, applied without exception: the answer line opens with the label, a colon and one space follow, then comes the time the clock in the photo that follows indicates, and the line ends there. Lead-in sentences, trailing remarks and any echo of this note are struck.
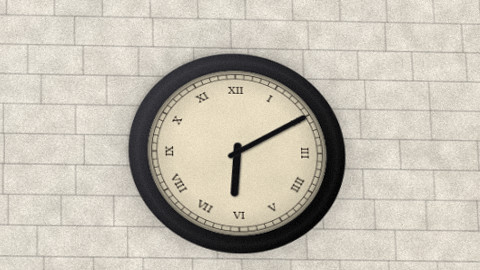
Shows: 6:10
